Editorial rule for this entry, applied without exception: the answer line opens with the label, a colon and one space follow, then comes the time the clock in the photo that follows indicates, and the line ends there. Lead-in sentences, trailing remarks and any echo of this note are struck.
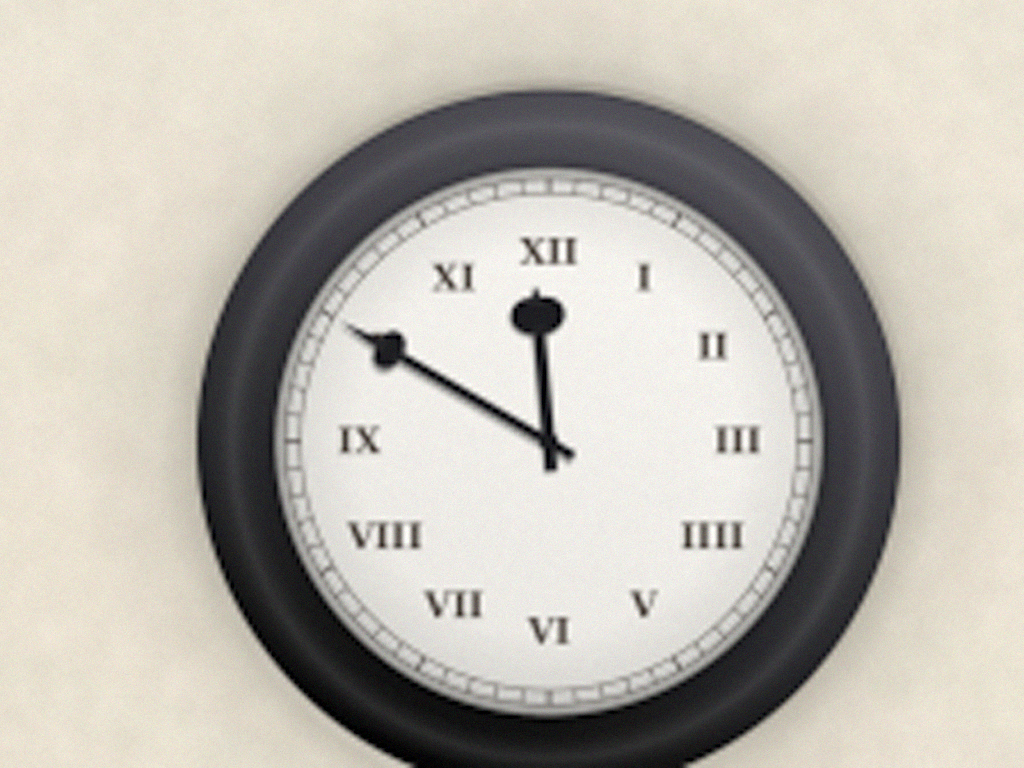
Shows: 11:50
